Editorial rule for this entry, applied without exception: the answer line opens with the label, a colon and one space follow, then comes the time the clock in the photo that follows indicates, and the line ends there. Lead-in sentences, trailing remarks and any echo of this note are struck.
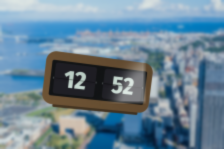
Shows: 12:52
